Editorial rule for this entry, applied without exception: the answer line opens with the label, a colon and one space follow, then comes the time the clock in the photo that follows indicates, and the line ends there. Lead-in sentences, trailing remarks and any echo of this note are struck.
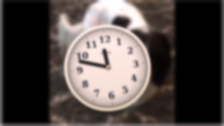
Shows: 11:48
